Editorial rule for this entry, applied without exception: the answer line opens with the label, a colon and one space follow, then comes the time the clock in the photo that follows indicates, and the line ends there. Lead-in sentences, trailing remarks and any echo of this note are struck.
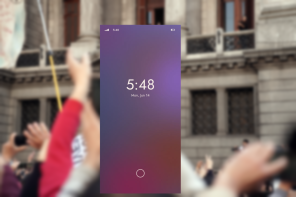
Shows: 5:48
